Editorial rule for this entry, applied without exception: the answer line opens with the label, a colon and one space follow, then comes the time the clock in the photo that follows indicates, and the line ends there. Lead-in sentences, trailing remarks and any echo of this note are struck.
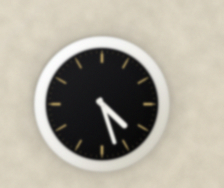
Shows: 4:27
